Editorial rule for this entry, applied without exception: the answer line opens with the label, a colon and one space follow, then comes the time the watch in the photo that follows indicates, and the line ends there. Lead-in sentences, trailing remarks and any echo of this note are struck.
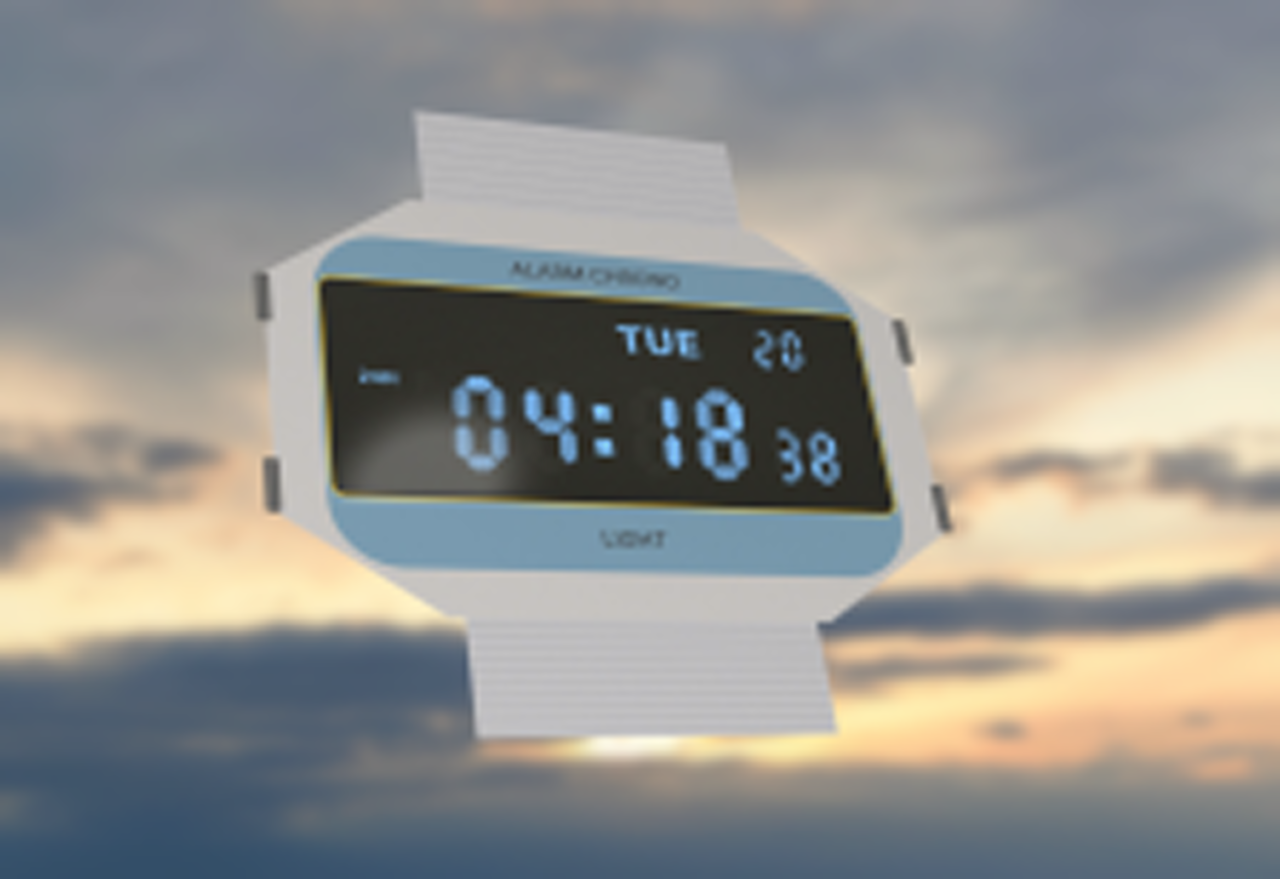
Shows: 4:18:38
